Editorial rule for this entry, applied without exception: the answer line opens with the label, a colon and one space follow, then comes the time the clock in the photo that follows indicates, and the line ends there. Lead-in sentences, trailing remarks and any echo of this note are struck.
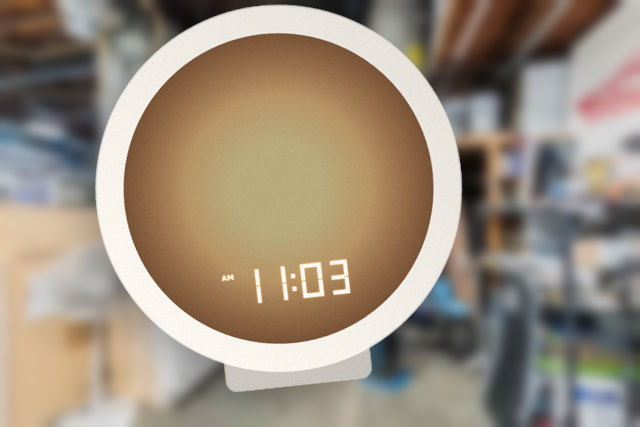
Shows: 11:03
